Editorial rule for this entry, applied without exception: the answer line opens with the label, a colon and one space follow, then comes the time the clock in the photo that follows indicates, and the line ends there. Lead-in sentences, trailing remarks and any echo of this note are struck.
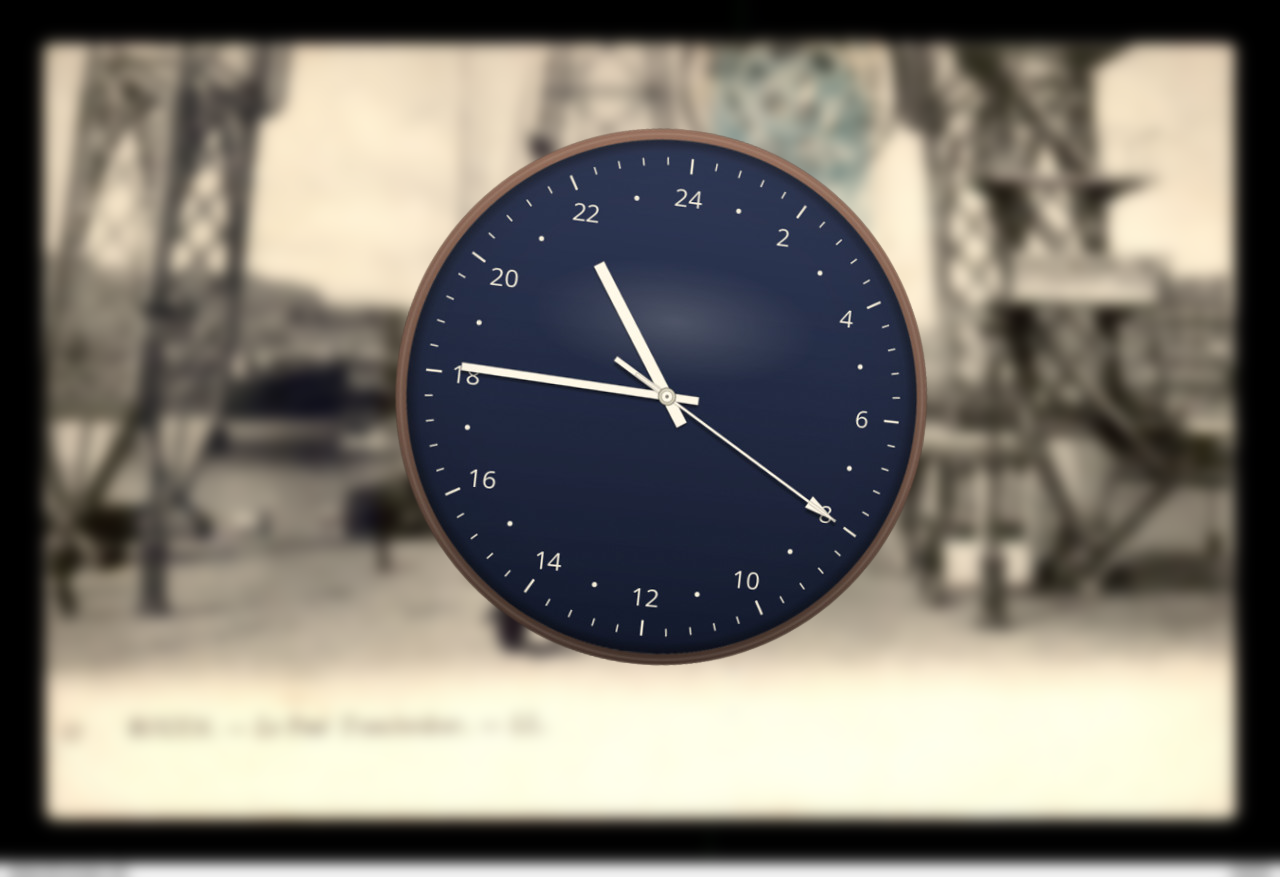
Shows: 21:45:20
